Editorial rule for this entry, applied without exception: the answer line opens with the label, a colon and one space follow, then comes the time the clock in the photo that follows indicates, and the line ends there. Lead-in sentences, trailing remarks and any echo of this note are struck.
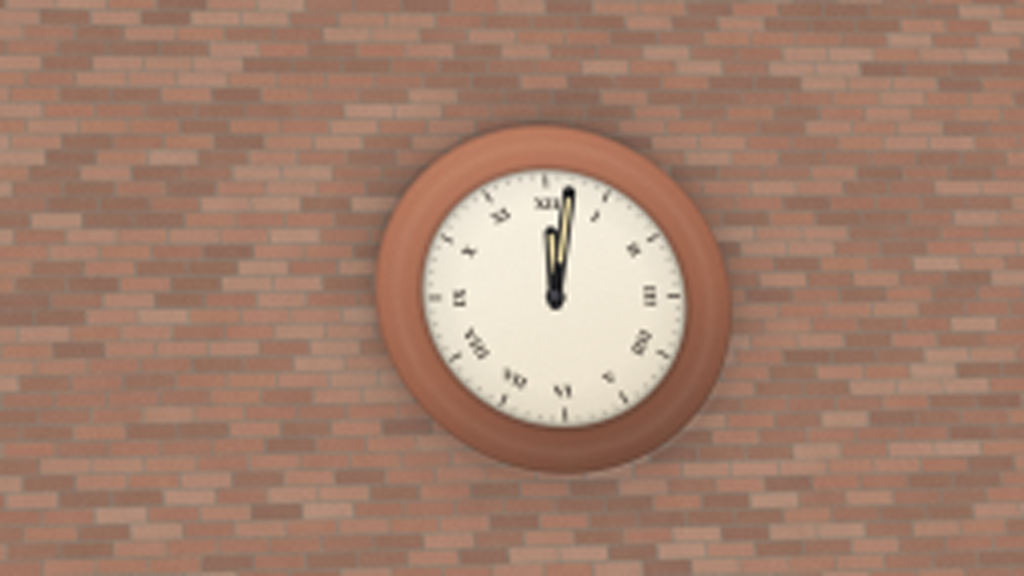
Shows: 12:02
